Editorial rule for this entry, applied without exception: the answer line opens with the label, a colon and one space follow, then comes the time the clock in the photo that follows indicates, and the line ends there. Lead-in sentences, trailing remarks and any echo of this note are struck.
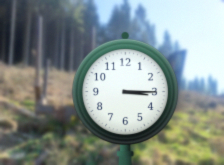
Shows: 3:15
